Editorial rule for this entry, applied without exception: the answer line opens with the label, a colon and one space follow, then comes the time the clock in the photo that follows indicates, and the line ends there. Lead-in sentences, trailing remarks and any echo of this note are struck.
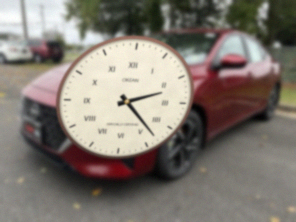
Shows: 2:23
